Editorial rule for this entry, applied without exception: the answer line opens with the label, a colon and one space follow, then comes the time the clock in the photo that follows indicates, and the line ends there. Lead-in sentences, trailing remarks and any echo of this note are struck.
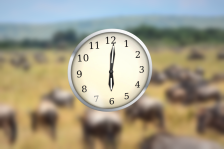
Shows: 6:01
